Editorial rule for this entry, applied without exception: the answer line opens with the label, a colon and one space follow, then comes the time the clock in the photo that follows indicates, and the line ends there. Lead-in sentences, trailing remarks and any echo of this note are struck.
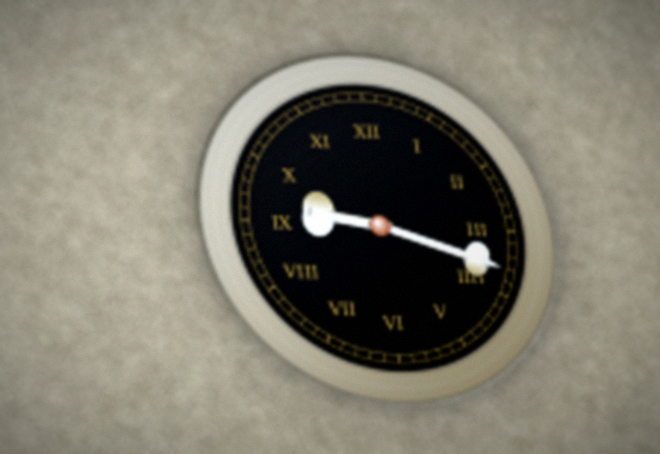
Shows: 9:18
